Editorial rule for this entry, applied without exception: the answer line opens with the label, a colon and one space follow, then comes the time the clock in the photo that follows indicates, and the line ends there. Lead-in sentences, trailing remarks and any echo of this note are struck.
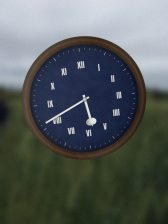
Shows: 5:41
